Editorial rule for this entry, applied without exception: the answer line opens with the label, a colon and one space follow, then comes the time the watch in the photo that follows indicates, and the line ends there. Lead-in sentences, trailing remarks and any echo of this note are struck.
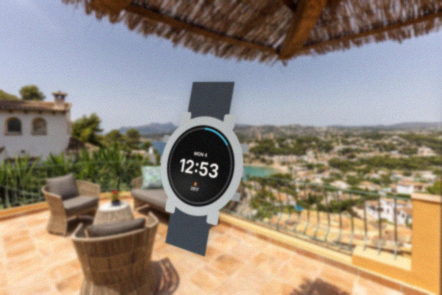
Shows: 12:53
